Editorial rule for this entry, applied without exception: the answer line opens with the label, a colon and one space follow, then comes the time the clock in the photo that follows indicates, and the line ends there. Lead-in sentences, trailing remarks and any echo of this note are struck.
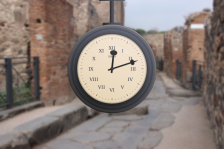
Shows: 12:12
